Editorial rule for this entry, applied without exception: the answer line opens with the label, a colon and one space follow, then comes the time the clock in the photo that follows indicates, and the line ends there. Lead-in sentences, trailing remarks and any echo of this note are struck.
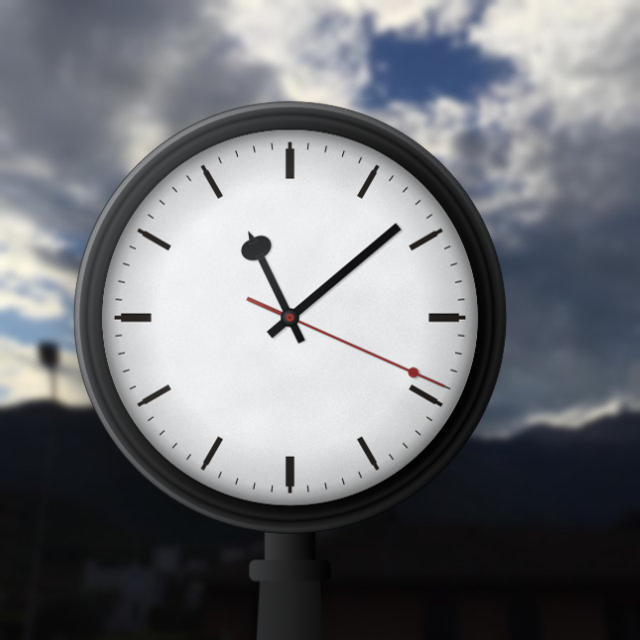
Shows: 11:08:19
